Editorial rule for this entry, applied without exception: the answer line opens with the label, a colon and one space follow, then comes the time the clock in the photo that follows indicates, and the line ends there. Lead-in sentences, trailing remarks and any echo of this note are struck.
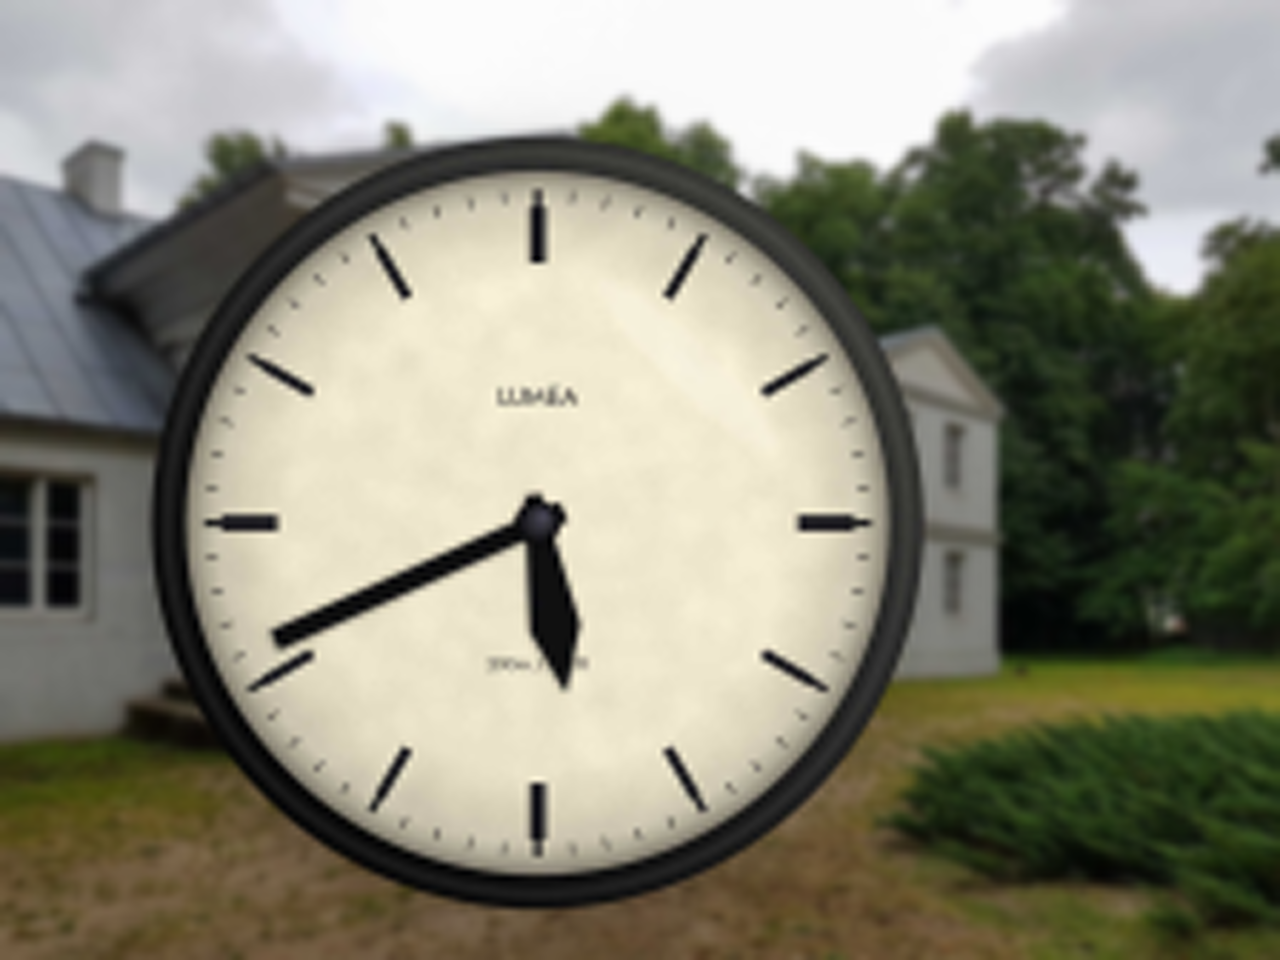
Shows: 5:41
